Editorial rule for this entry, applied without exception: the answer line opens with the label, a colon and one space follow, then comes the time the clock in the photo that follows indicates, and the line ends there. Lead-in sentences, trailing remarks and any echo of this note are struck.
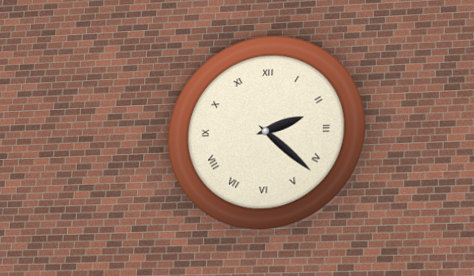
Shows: 2:22
